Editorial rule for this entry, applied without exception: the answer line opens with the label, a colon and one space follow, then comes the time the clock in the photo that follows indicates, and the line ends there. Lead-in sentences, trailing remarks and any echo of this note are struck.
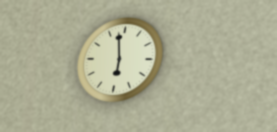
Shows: 5:58
